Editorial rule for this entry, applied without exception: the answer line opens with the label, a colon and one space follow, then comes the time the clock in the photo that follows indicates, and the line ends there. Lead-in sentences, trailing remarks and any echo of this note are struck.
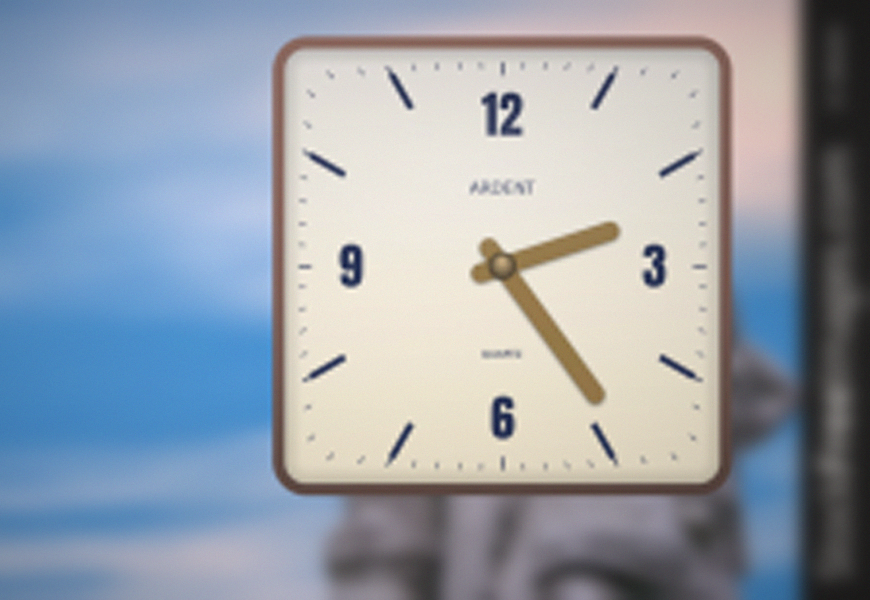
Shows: 2:24
